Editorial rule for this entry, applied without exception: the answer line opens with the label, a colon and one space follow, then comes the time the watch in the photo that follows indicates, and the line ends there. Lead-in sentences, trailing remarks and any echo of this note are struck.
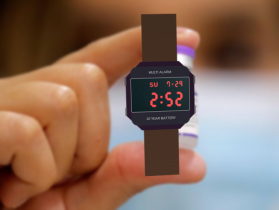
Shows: 2:52
